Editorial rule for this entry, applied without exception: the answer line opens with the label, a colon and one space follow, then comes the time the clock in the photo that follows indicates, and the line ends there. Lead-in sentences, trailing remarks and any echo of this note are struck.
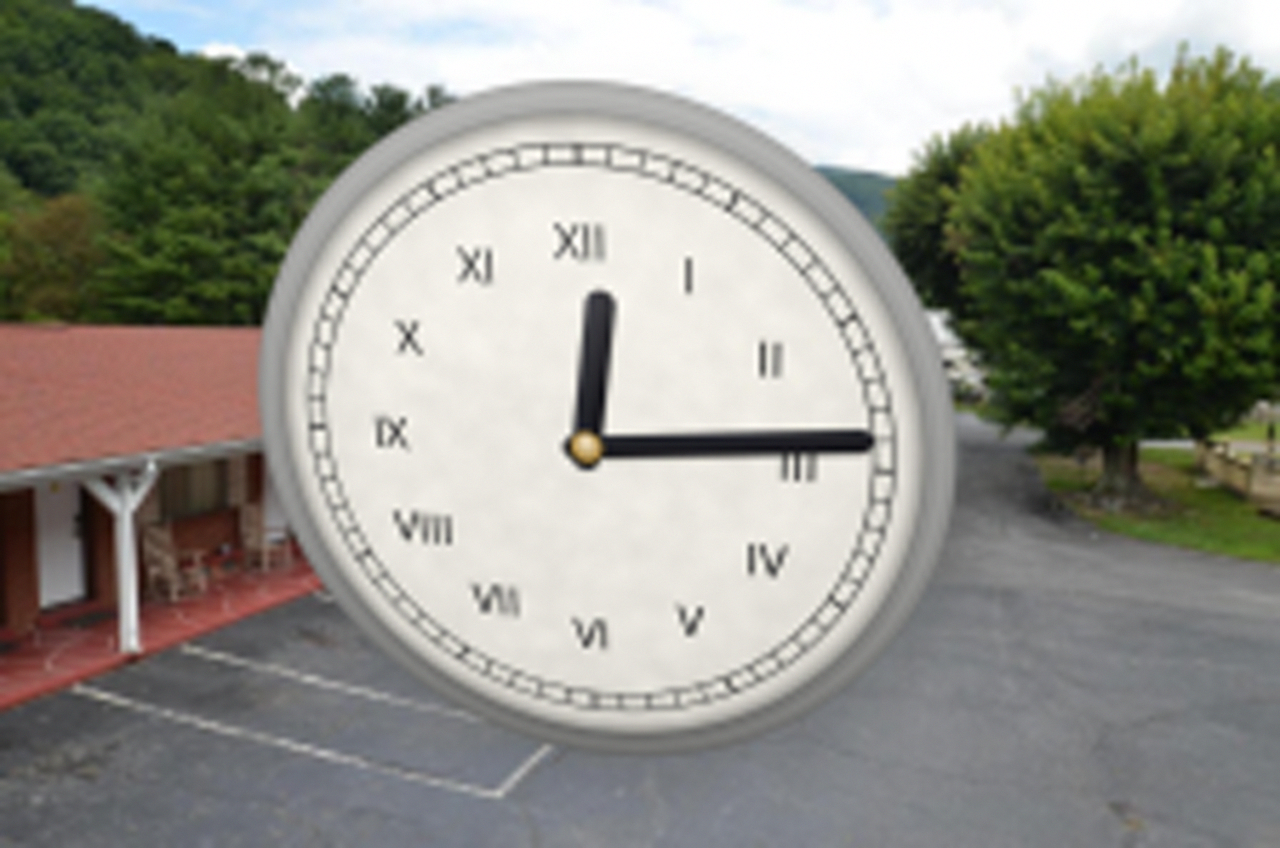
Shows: 12:14
